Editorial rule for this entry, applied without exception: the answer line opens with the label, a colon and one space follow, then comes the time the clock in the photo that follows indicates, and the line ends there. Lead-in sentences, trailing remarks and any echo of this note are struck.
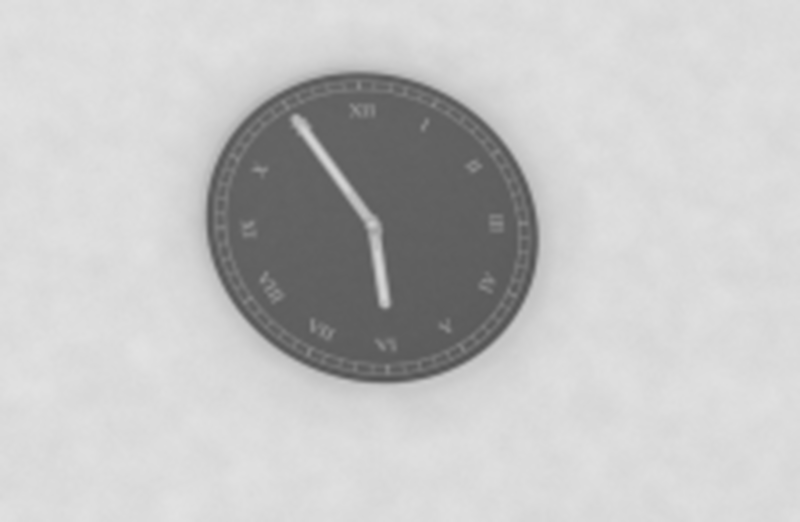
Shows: 5:55
